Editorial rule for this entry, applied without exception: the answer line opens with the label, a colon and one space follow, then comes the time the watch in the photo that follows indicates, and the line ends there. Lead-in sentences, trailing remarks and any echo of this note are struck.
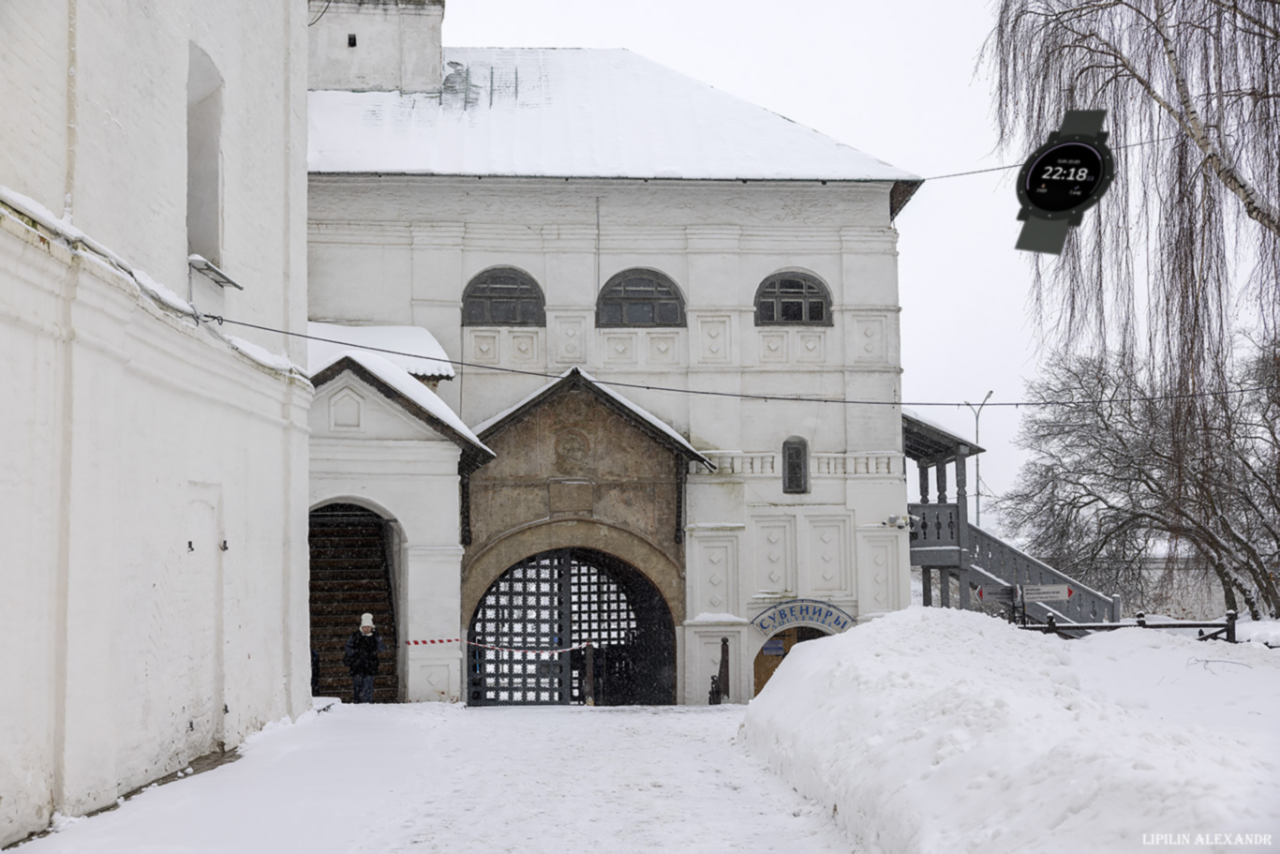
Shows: 22:18
